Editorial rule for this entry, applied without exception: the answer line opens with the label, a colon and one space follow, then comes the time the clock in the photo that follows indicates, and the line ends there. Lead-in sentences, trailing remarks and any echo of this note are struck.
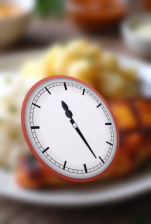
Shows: 11:26
